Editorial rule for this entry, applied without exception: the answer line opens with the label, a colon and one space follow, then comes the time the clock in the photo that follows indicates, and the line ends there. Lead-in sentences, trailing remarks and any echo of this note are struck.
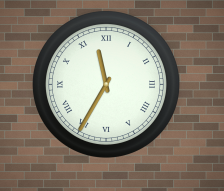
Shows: 11:35
